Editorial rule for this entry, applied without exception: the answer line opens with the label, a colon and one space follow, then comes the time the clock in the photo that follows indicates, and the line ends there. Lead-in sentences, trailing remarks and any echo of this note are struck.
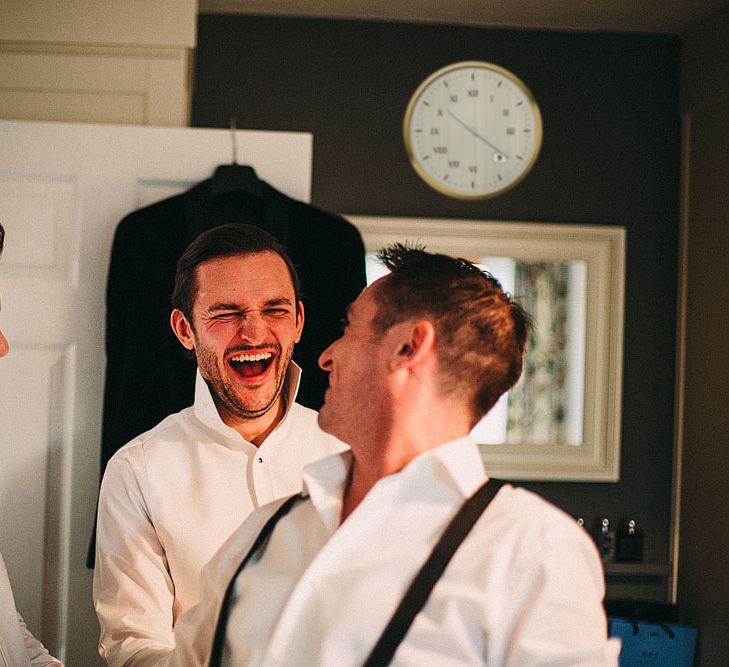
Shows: 10:21
